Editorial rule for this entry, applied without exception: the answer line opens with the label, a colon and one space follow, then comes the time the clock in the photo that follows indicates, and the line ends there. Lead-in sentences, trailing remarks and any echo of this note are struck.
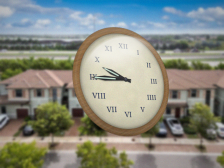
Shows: 9:45
